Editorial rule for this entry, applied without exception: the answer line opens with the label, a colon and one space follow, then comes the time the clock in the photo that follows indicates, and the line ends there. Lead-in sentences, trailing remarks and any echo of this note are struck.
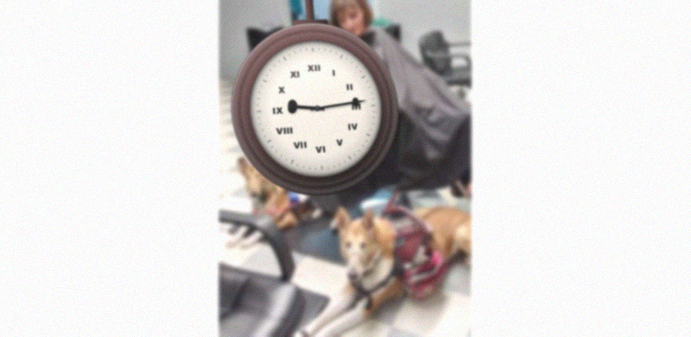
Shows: 9:14
